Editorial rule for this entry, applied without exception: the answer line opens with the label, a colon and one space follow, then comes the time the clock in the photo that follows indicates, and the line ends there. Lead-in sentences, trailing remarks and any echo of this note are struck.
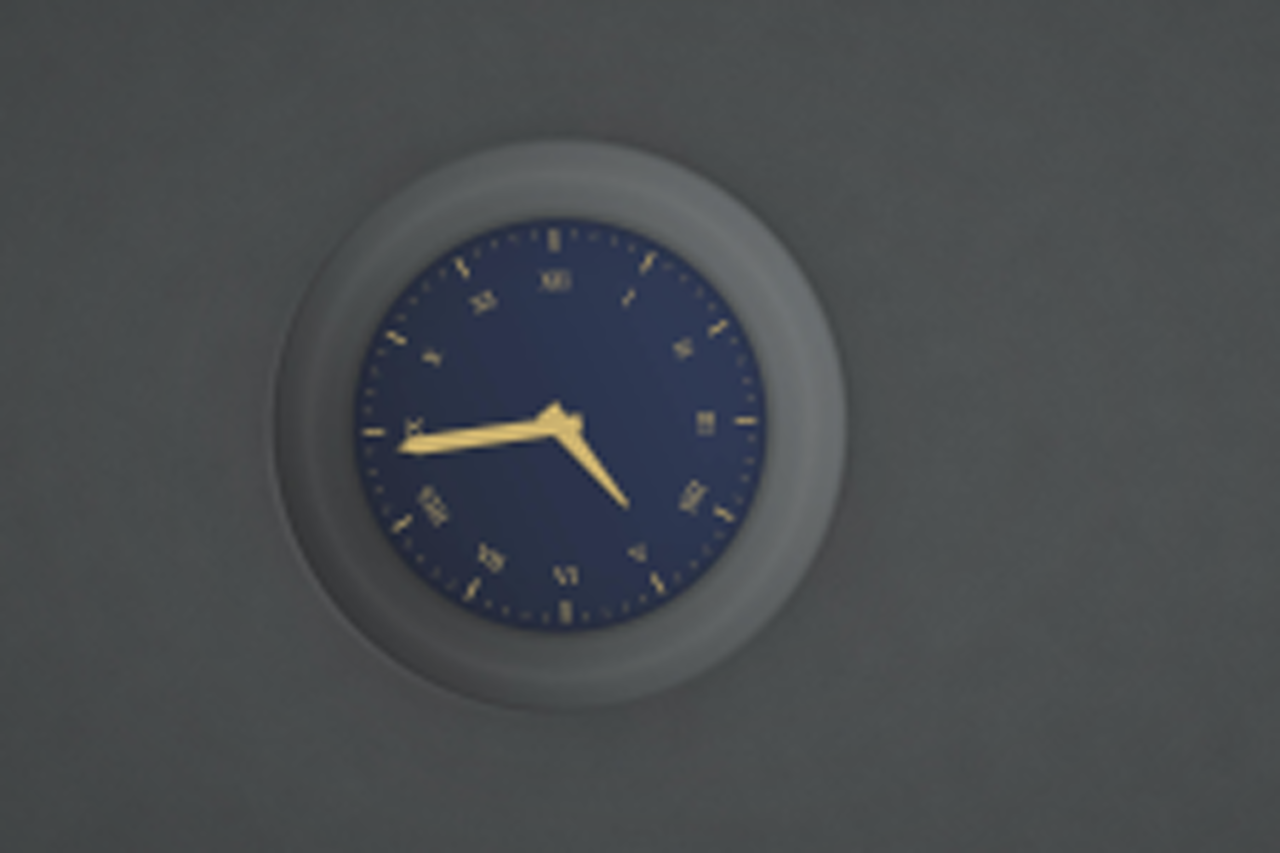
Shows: 4:44
